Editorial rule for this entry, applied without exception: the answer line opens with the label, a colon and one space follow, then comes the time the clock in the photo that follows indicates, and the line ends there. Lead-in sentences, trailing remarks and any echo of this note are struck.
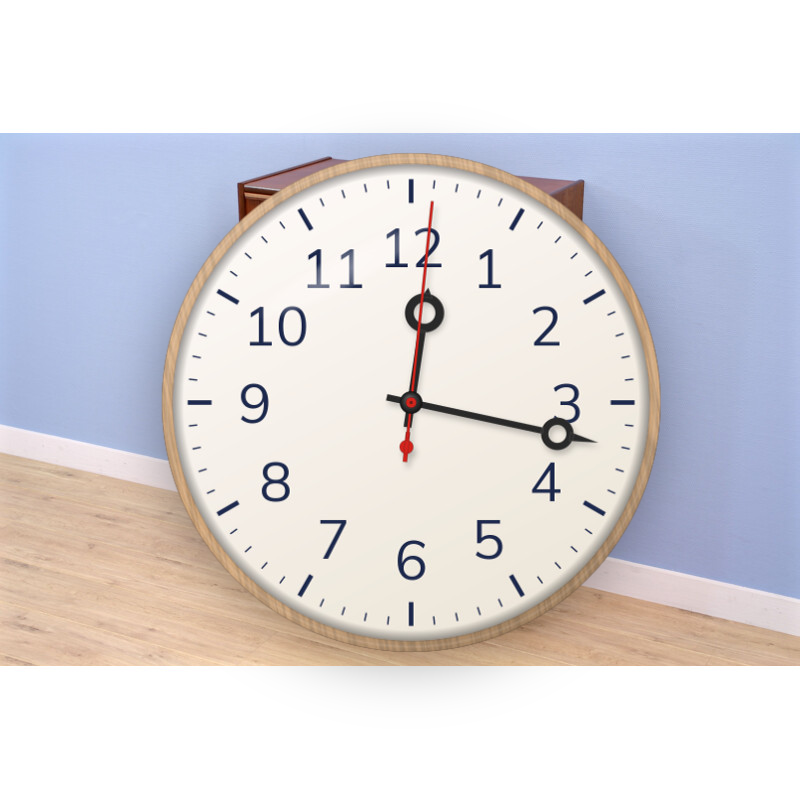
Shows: 12:17:01
